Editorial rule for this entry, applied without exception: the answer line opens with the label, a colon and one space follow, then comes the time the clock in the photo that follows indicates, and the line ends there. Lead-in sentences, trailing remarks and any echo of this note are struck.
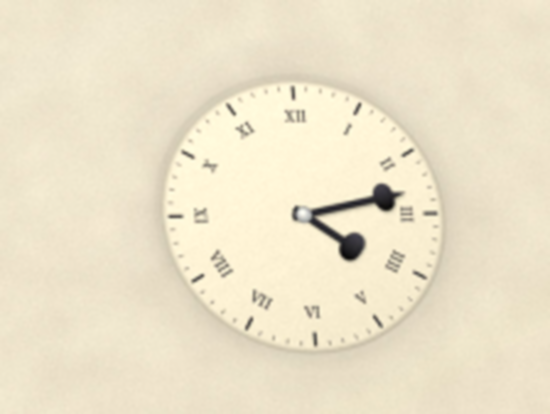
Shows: 4:13
